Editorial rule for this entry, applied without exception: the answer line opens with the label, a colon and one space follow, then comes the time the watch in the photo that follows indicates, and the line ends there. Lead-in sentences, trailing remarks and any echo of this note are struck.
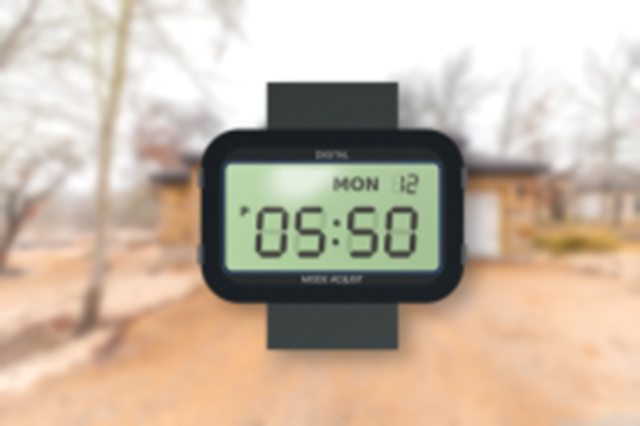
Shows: 5:50
